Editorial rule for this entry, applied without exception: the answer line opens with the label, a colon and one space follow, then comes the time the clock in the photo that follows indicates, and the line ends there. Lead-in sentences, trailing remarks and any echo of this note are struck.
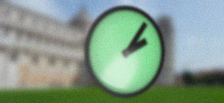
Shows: 2:06
